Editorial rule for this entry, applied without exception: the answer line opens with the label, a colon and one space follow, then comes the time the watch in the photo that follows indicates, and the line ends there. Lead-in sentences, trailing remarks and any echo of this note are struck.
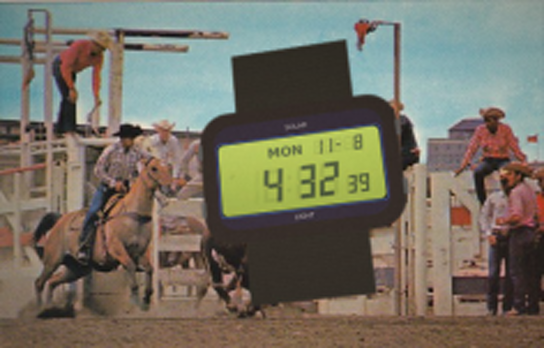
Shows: 4:32:39
